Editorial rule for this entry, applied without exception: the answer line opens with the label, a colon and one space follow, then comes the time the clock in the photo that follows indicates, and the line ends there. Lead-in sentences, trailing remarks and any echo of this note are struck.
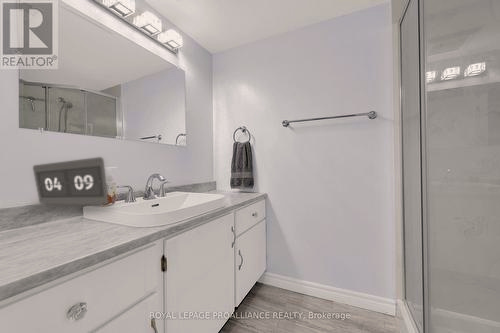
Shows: 4:09
